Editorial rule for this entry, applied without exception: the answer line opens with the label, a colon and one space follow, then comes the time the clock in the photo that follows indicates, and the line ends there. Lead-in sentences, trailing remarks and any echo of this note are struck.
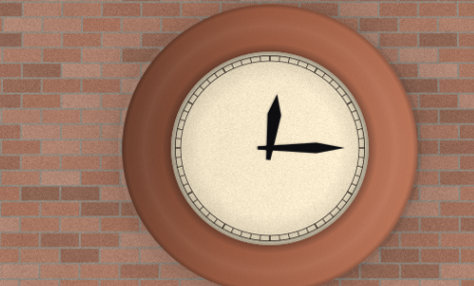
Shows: 12:15
